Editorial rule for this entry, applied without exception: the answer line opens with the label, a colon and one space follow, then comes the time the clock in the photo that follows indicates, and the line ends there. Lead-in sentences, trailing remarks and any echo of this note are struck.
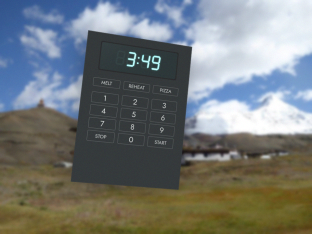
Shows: 3:49
